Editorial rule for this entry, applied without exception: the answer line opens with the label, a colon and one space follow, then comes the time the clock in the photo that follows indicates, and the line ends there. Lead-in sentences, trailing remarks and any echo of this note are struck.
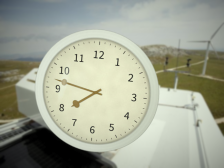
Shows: 7:47
